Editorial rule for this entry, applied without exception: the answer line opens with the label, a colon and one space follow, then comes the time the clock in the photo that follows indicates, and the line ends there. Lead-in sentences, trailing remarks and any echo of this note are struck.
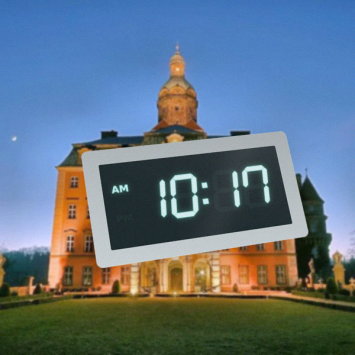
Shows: 10:17
